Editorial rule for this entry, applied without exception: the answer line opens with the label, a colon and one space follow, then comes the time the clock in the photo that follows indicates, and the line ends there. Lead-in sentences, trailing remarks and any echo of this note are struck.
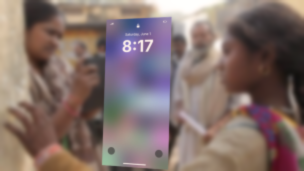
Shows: 8:17
